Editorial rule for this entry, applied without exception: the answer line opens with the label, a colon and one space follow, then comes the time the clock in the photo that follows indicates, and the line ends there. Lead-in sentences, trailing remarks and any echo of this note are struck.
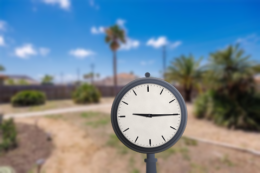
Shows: 9:15
